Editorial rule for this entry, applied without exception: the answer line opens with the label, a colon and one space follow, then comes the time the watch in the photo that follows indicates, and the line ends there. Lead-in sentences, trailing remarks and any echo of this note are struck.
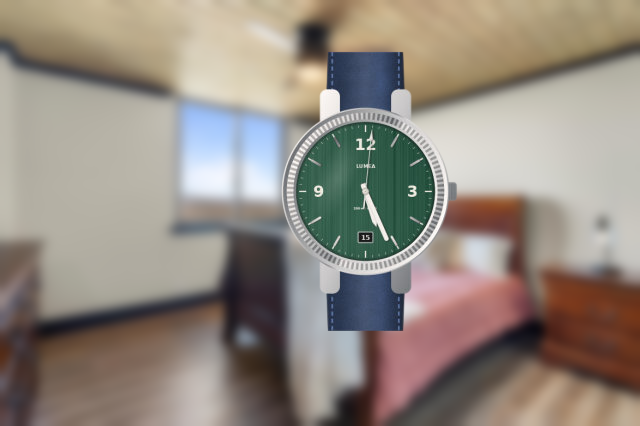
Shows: 5:26:01
